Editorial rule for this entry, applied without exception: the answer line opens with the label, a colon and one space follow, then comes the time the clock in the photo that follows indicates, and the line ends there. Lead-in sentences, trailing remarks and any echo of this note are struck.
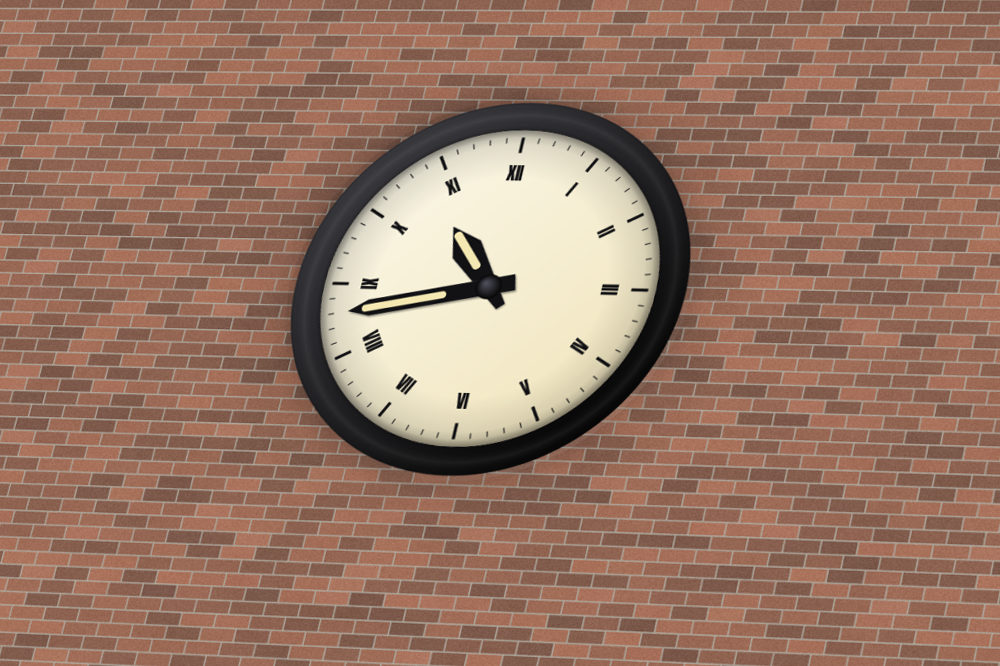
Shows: 10:43
